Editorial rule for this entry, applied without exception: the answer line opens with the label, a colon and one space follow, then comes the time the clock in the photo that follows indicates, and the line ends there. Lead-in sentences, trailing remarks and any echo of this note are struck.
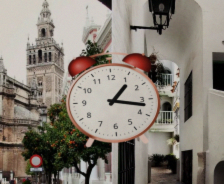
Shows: 1:17
